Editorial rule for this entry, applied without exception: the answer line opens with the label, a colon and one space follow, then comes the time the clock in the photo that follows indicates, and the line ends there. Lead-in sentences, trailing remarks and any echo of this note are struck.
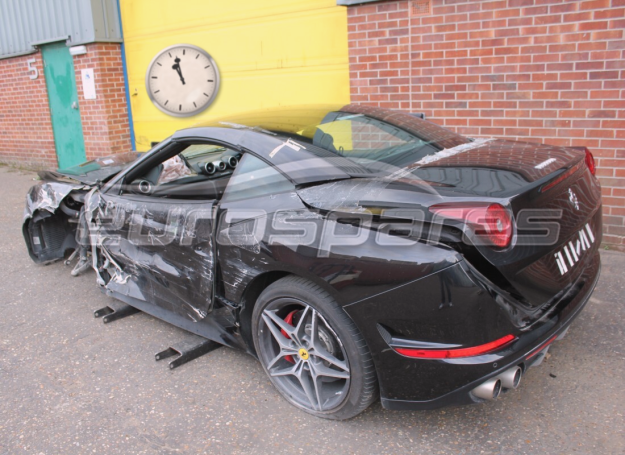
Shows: 10:57
